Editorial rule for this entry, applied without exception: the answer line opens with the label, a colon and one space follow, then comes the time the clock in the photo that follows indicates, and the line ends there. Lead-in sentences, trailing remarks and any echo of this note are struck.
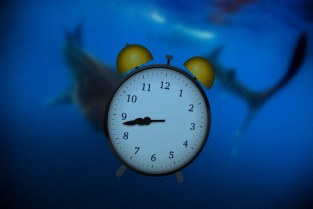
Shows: 8:43
